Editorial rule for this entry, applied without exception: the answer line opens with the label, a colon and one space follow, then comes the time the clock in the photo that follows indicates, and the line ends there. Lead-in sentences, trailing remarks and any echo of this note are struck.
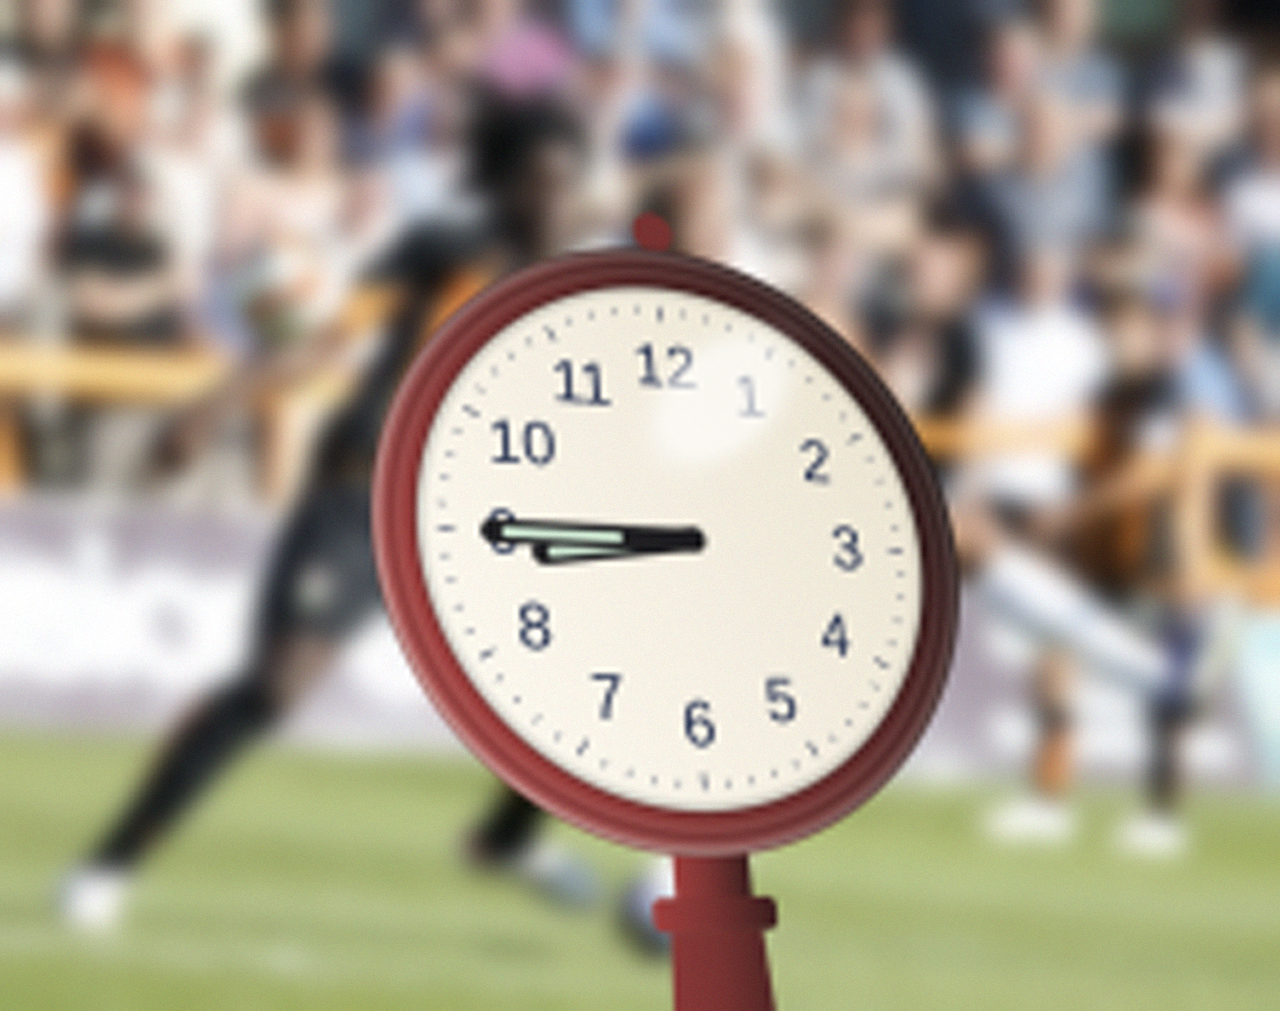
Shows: 8:45
